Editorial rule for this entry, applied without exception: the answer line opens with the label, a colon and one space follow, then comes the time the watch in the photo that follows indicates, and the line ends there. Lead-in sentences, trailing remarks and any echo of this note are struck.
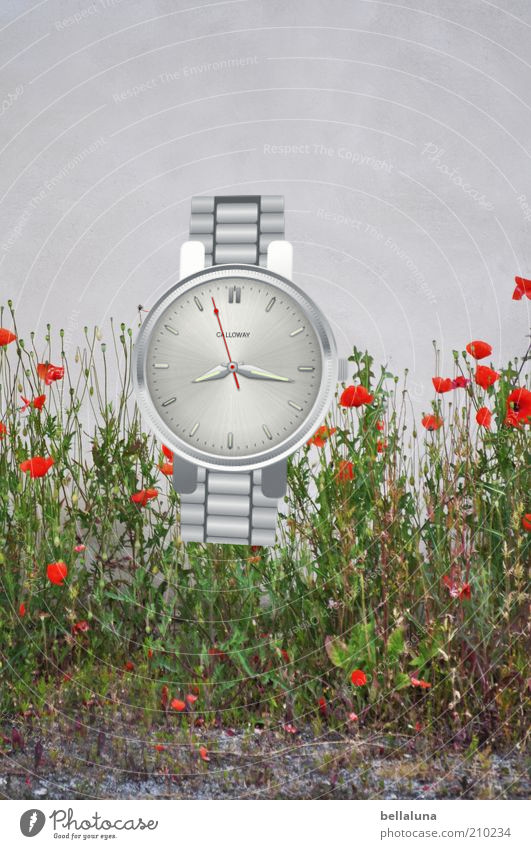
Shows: 8:16:57
